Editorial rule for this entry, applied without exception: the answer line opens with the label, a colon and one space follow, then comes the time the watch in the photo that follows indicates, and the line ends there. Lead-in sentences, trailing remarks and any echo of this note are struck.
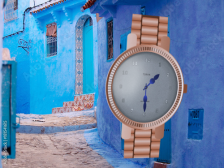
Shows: 1:30
